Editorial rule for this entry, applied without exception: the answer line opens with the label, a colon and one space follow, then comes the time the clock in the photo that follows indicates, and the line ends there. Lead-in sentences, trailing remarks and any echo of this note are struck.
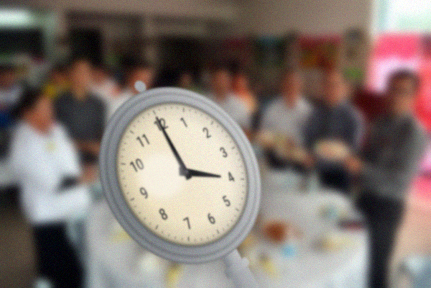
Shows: 4:00
